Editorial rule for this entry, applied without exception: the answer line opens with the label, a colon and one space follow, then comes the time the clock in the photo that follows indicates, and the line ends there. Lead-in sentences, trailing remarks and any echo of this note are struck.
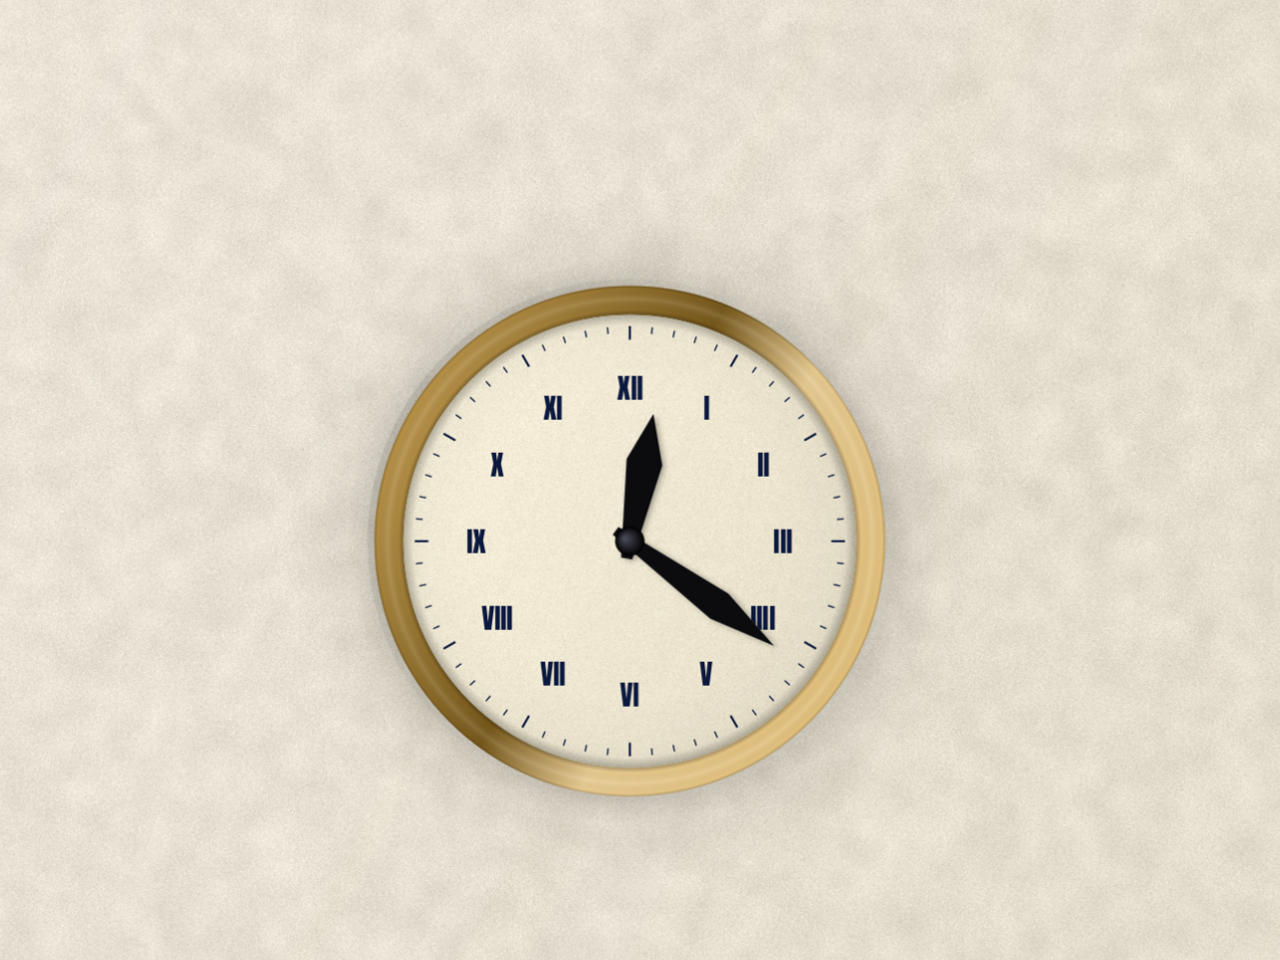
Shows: 12:21
